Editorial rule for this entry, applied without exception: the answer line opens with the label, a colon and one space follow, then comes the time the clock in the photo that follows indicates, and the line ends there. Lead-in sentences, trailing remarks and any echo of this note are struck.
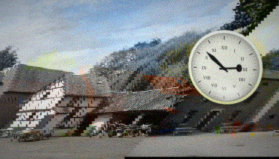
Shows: 2:52
